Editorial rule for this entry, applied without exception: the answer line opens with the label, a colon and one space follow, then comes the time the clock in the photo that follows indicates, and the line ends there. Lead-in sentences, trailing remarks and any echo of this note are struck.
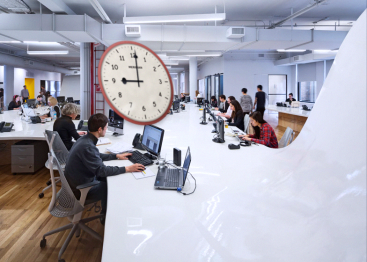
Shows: 9:01
